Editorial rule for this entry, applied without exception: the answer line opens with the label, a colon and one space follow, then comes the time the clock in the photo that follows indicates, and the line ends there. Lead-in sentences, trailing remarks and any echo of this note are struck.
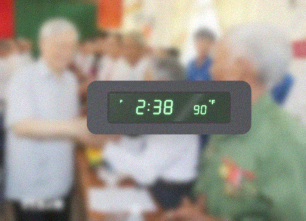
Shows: 2:38
